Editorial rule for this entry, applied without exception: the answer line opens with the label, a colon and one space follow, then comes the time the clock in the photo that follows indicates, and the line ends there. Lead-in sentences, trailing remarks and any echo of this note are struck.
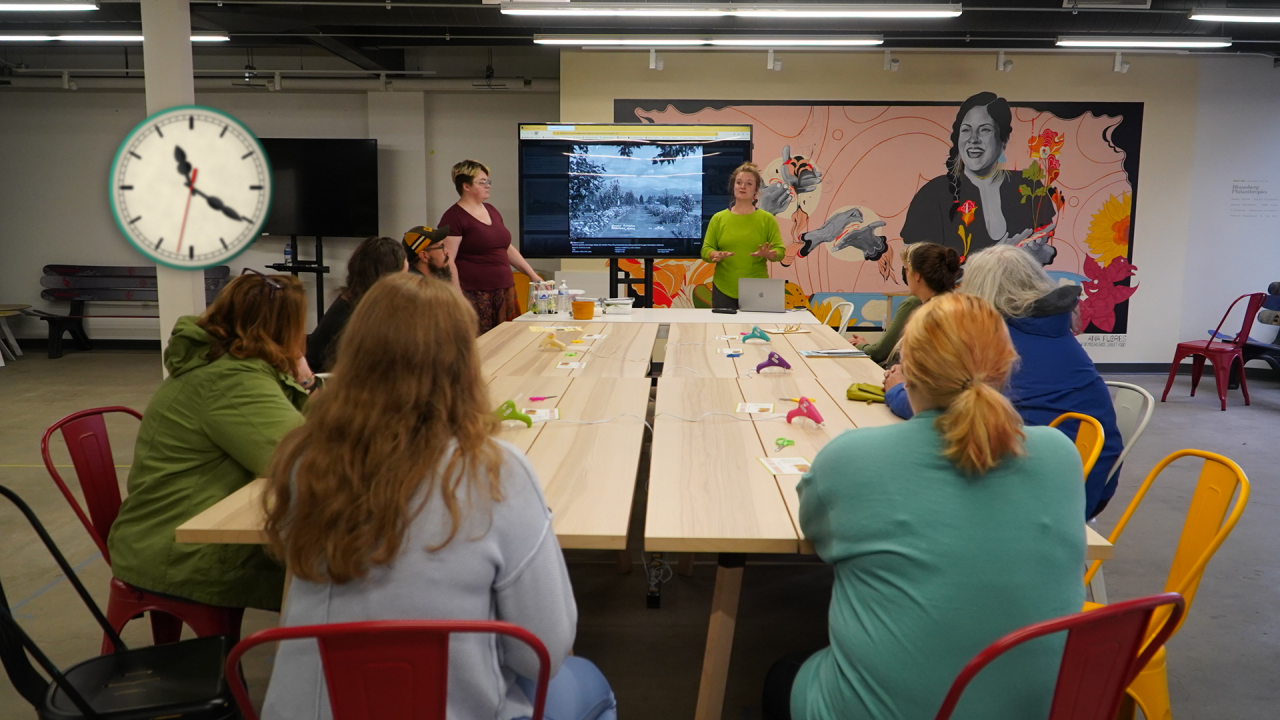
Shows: 11:20:32
